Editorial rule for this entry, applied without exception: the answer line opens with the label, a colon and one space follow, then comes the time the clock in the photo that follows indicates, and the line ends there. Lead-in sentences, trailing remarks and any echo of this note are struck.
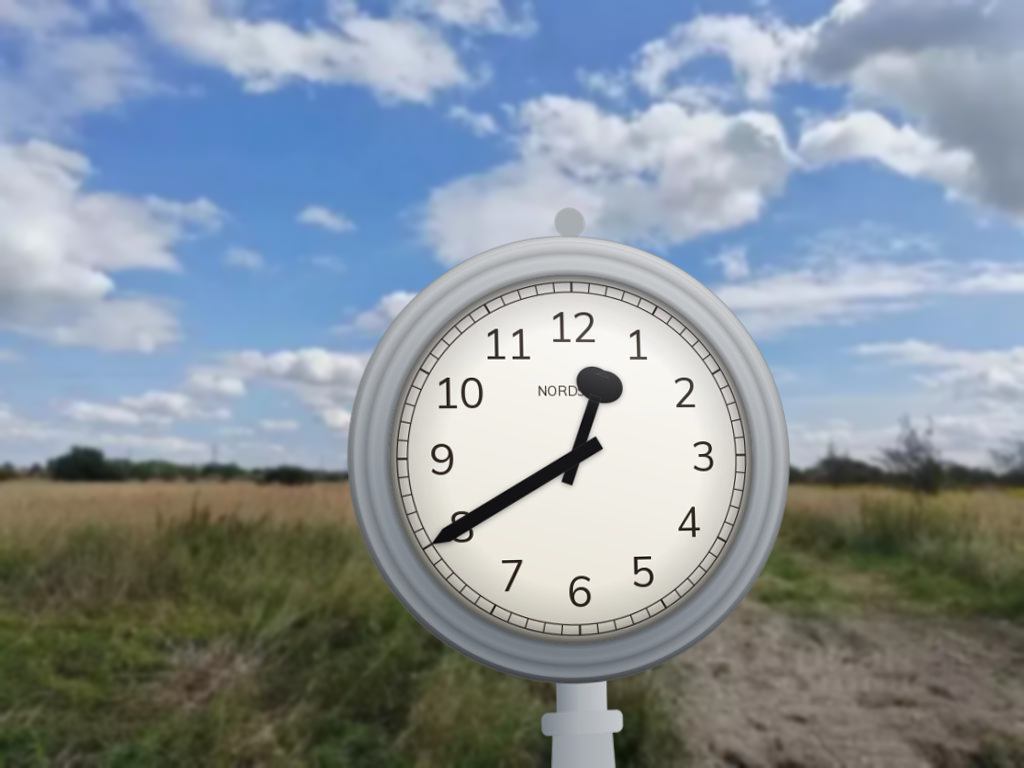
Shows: 12:40
